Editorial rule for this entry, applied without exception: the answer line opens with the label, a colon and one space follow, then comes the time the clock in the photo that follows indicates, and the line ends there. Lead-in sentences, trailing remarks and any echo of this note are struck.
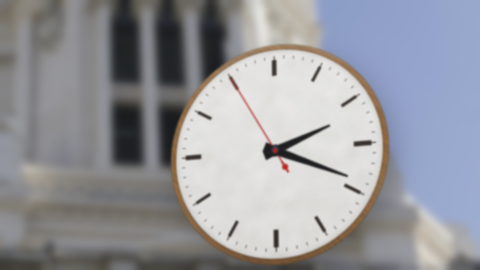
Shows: 2:18:55
